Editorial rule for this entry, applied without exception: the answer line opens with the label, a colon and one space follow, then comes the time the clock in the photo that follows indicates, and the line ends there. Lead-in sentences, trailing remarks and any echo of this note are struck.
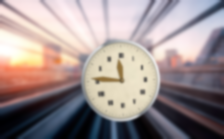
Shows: 11:46
